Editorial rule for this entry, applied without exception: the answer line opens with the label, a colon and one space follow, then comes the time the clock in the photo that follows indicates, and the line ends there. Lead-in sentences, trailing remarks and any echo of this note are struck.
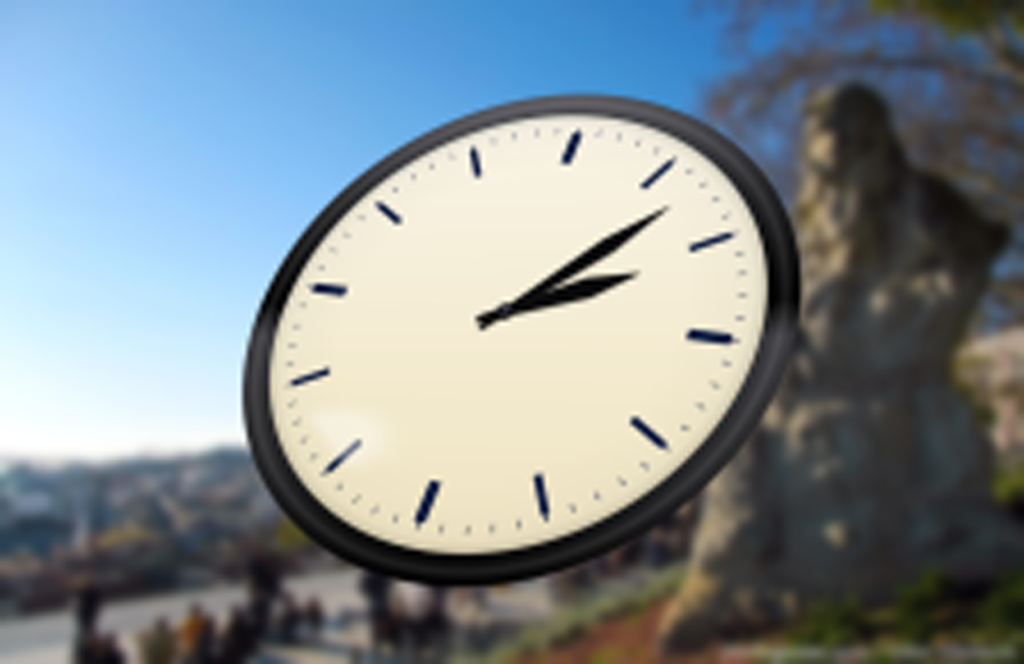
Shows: 2:07
